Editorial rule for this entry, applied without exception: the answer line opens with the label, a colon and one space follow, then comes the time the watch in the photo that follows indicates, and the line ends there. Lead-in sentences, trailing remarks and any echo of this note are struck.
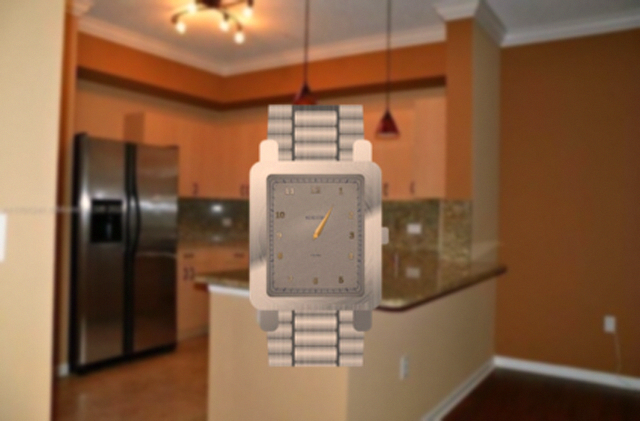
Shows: 1:05
